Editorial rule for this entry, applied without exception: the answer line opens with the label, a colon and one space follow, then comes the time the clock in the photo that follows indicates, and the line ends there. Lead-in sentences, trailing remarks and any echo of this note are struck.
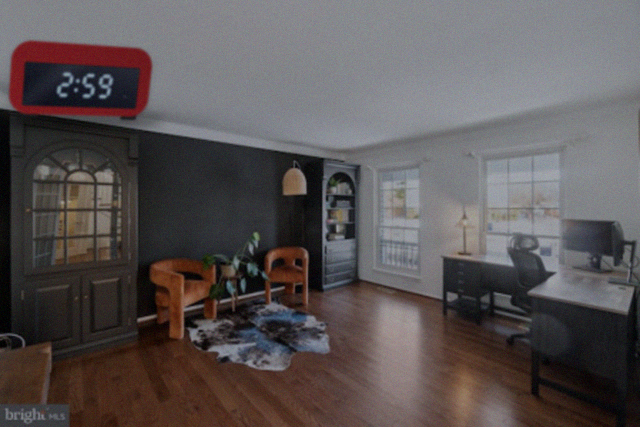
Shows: 2:59
